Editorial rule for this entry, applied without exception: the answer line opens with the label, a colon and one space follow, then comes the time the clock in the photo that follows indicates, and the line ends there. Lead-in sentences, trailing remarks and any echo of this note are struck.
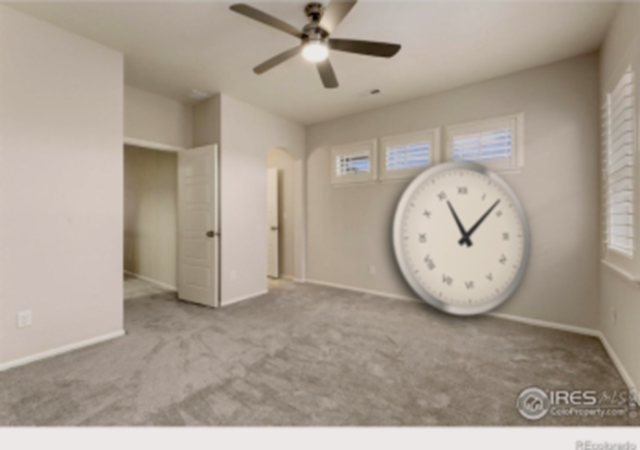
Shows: 11:08
